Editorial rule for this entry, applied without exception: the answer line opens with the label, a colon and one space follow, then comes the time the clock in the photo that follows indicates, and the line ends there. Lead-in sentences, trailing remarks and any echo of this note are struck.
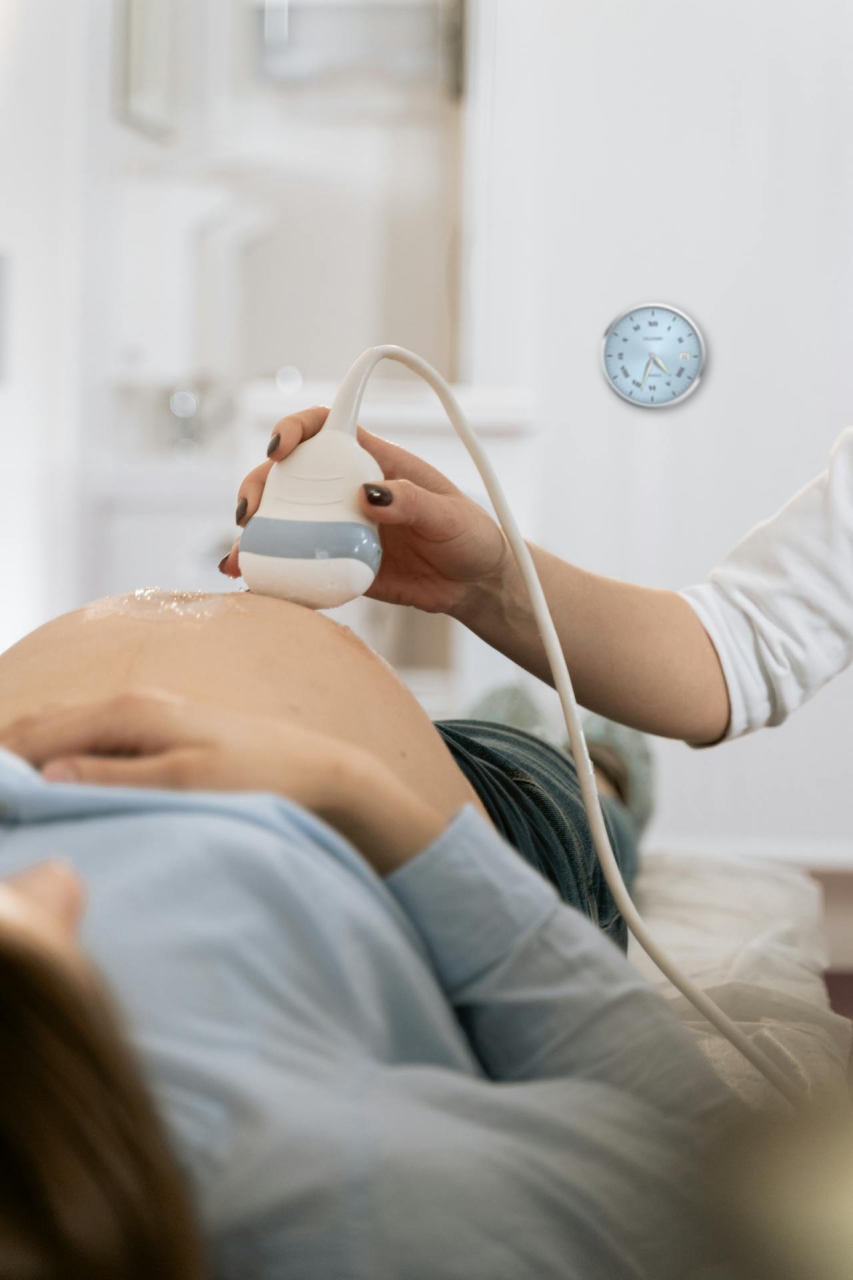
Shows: 4:33
